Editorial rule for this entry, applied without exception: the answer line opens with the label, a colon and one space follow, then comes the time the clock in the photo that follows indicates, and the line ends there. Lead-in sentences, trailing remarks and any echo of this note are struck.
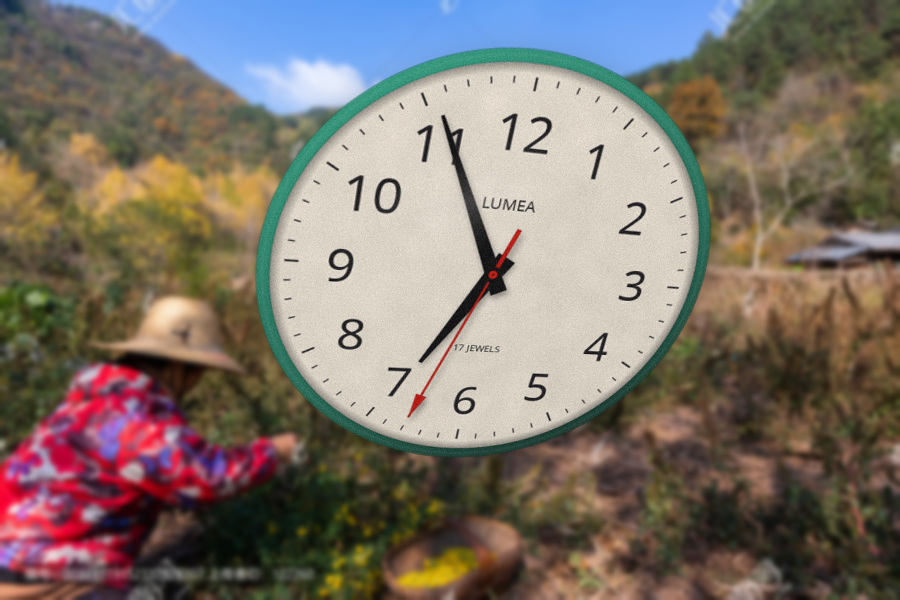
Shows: 6:55:33
